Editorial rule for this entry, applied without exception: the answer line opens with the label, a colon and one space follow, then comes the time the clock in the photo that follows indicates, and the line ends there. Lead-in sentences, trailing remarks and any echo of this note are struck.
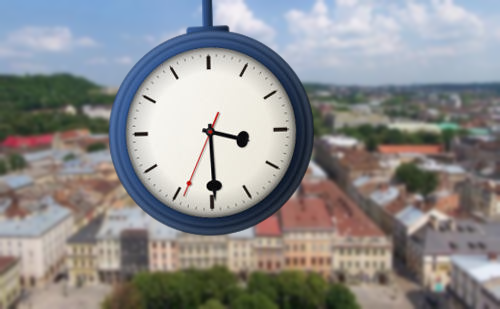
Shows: 3:29:34
